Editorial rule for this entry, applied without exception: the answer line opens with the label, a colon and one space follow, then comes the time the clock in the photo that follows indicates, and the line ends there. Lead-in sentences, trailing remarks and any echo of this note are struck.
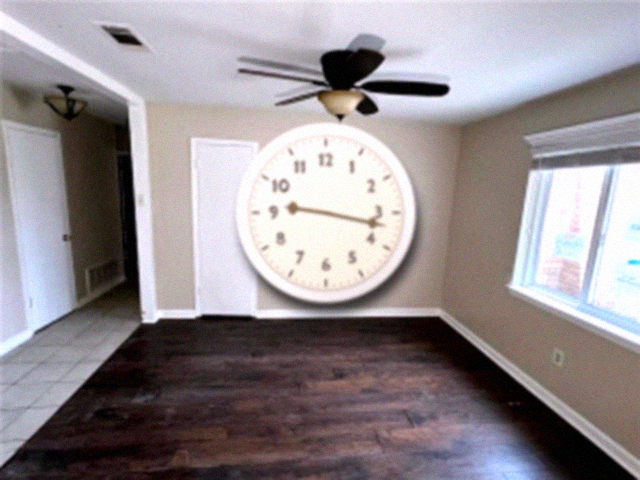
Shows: 9:17
